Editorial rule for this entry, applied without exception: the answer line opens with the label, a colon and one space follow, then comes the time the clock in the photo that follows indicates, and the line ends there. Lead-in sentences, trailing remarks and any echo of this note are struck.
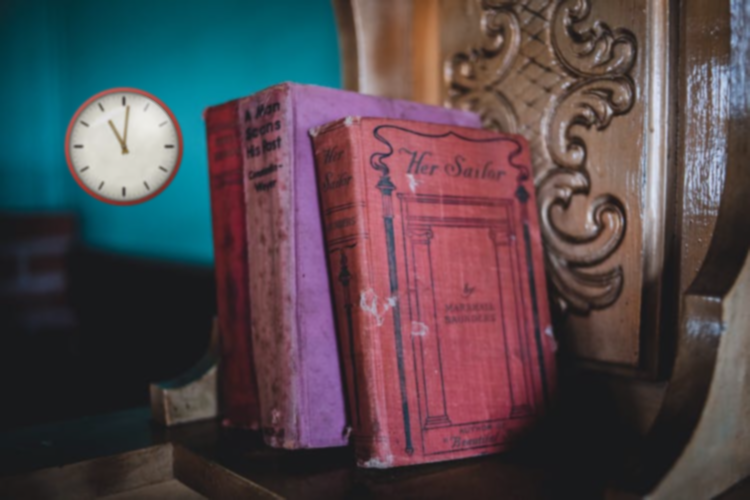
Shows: 11:01
